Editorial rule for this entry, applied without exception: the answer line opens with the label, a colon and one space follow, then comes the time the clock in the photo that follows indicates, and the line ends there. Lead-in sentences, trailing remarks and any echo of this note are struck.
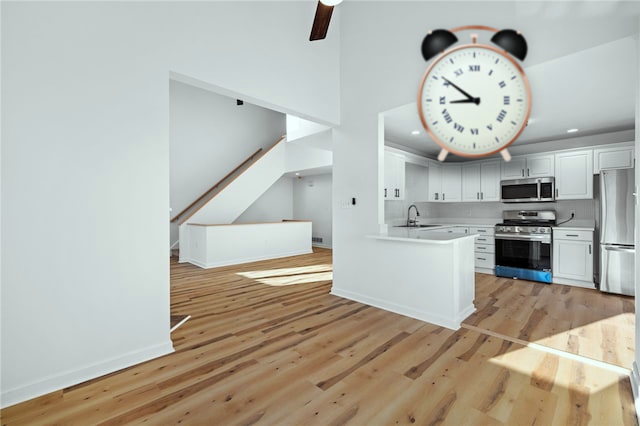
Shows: 8:51
